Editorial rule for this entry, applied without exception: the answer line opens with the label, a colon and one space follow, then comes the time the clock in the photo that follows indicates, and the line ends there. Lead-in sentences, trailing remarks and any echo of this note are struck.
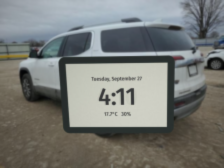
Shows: 4:11
